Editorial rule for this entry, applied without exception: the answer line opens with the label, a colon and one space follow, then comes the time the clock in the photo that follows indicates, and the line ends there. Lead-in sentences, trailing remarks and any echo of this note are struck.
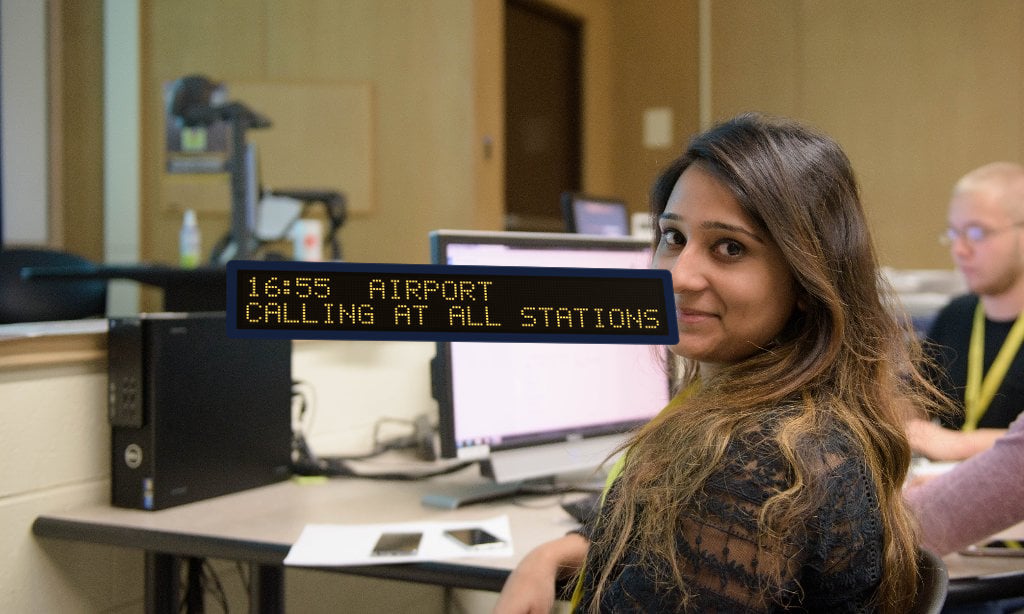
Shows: 16:55
